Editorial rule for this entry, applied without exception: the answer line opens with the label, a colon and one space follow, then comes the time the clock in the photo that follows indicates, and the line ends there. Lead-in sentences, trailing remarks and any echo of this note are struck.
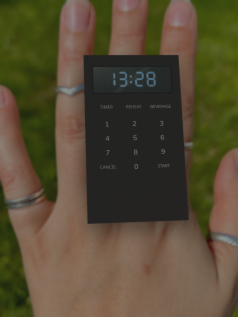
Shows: 13:28
